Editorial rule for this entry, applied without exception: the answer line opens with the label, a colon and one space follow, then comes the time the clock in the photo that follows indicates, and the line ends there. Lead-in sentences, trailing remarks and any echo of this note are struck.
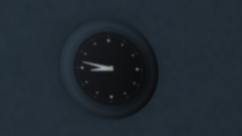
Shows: 8:47
